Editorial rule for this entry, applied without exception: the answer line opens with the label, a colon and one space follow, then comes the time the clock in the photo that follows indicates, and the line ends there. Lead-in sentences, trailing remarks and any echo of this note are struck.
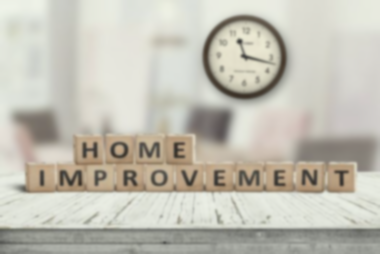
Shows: 11:17
